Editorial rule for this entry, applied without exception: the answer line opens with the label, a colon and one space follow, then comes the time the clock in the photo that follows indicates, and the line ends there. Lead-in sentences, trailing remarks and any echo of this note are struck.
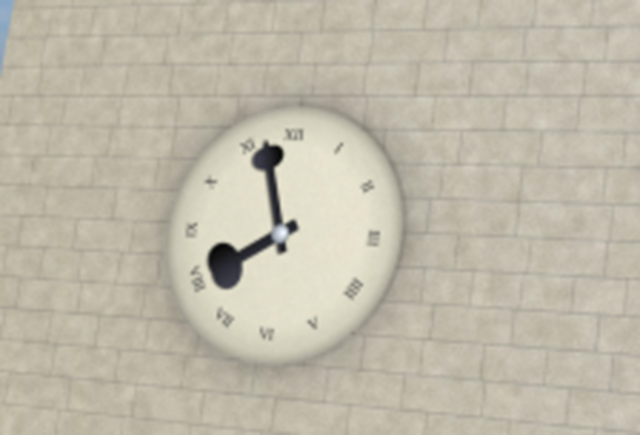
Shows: 7:57
